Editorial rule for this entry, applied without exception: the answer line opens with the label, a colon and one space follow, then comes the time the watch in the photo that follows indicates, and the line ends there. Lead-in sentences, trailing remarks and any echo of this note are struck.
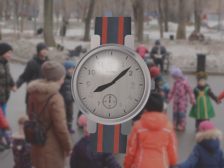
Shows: 8:08
